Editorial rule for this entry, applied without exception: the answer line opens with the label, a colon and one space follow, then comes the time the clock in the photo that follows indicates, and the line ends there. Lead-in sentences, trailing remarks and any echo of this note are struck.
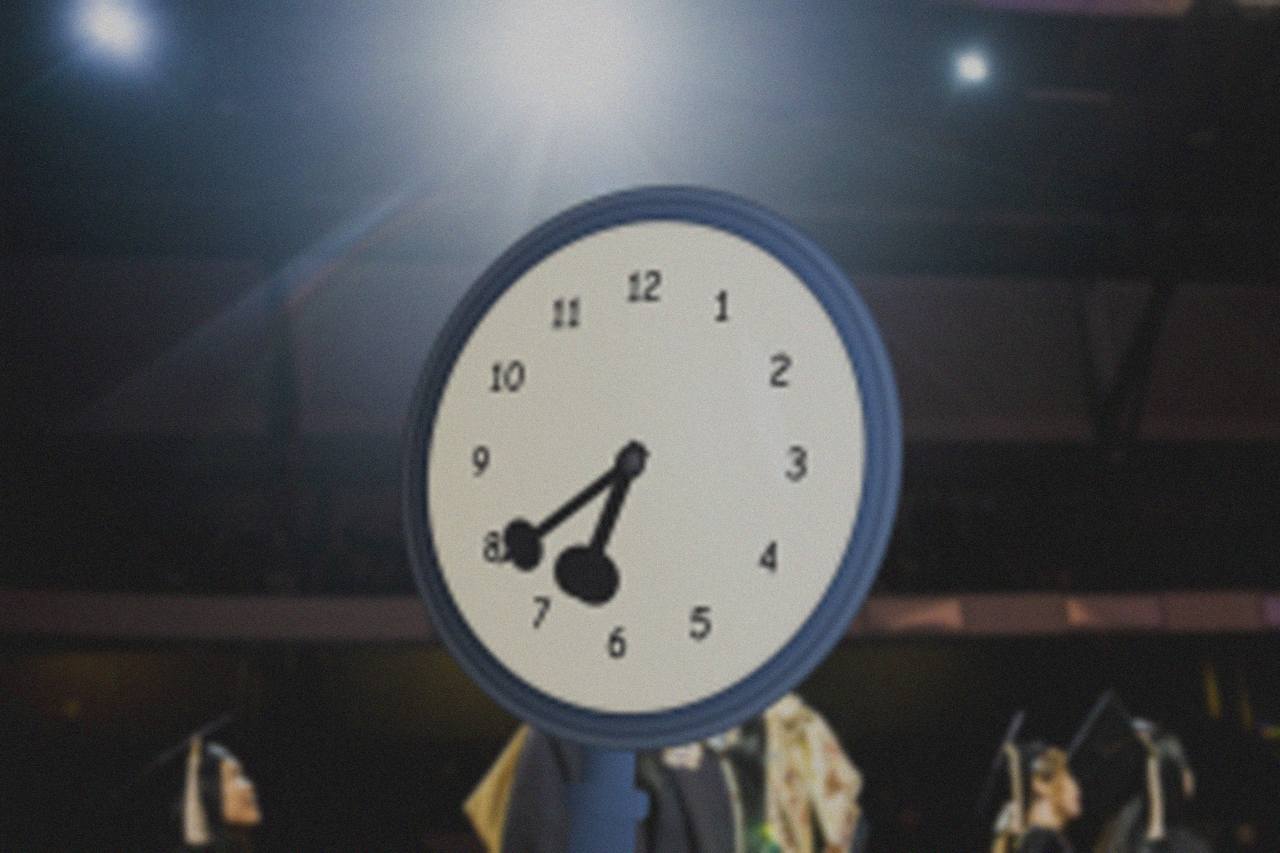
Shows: 6:39
